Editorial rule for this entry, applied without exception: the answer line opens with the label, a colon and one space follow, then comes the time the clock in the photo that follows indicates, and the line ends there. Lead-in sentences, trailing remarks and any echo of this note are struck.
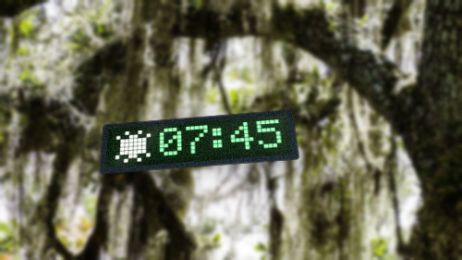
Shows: 7:45
